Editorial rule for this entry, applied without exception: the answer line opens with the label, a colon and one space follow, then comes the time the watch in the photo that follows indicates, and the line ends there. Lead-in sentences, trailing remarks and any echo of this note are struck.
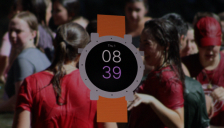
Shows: 8:39
